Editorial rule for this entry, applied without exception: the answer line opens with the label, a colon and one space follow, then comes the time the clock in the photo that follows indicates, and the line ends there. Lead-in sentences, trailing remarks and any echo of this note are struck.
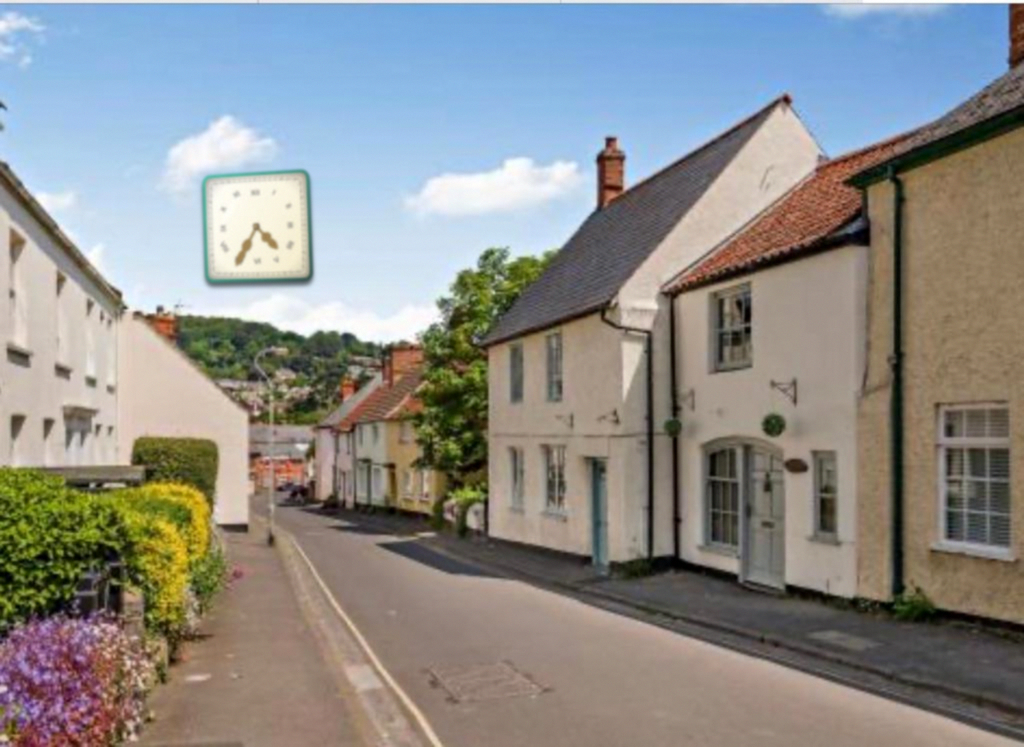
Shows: 4:35
